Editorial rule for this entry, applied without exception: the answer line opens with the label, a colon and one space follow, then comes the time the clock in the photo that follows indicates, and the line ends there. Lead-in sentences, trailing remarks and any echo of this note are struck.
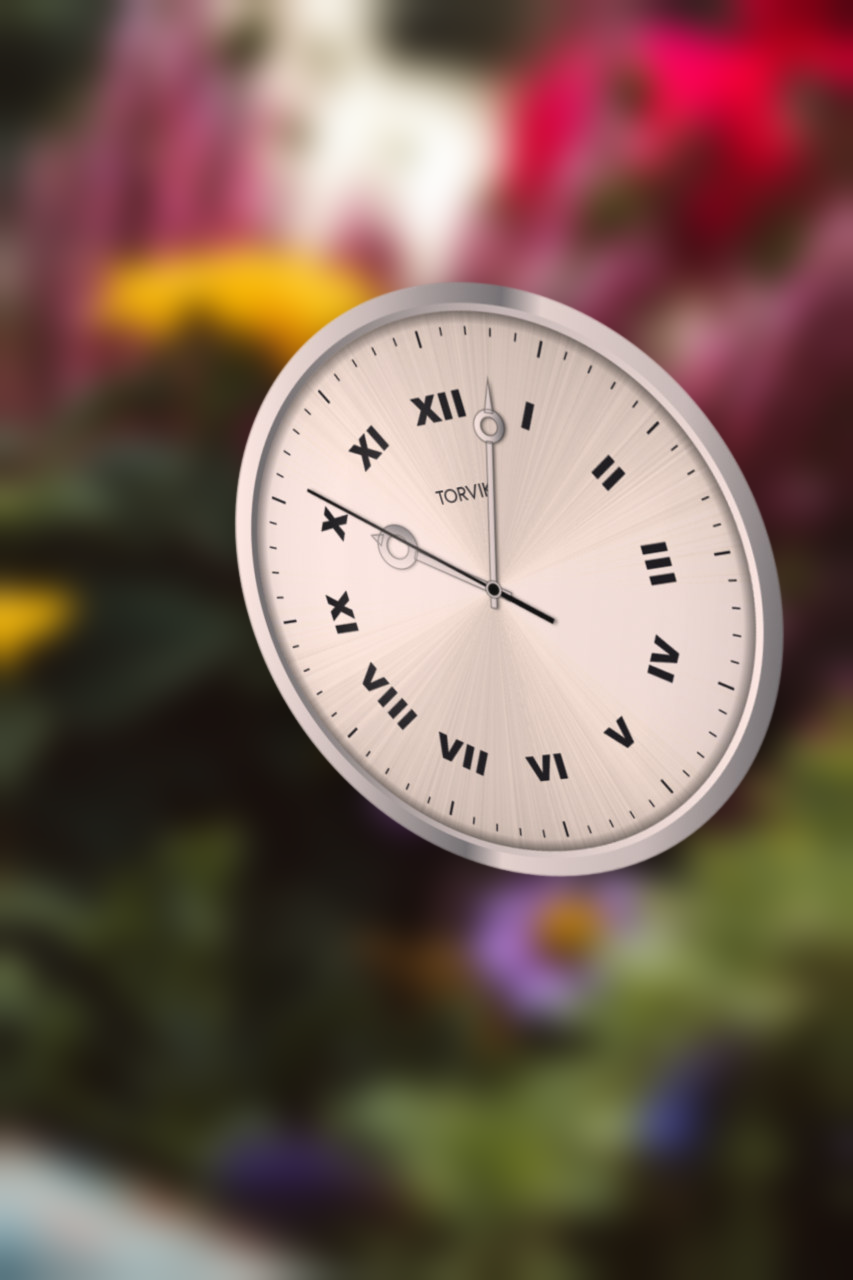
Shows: 10:02:51
